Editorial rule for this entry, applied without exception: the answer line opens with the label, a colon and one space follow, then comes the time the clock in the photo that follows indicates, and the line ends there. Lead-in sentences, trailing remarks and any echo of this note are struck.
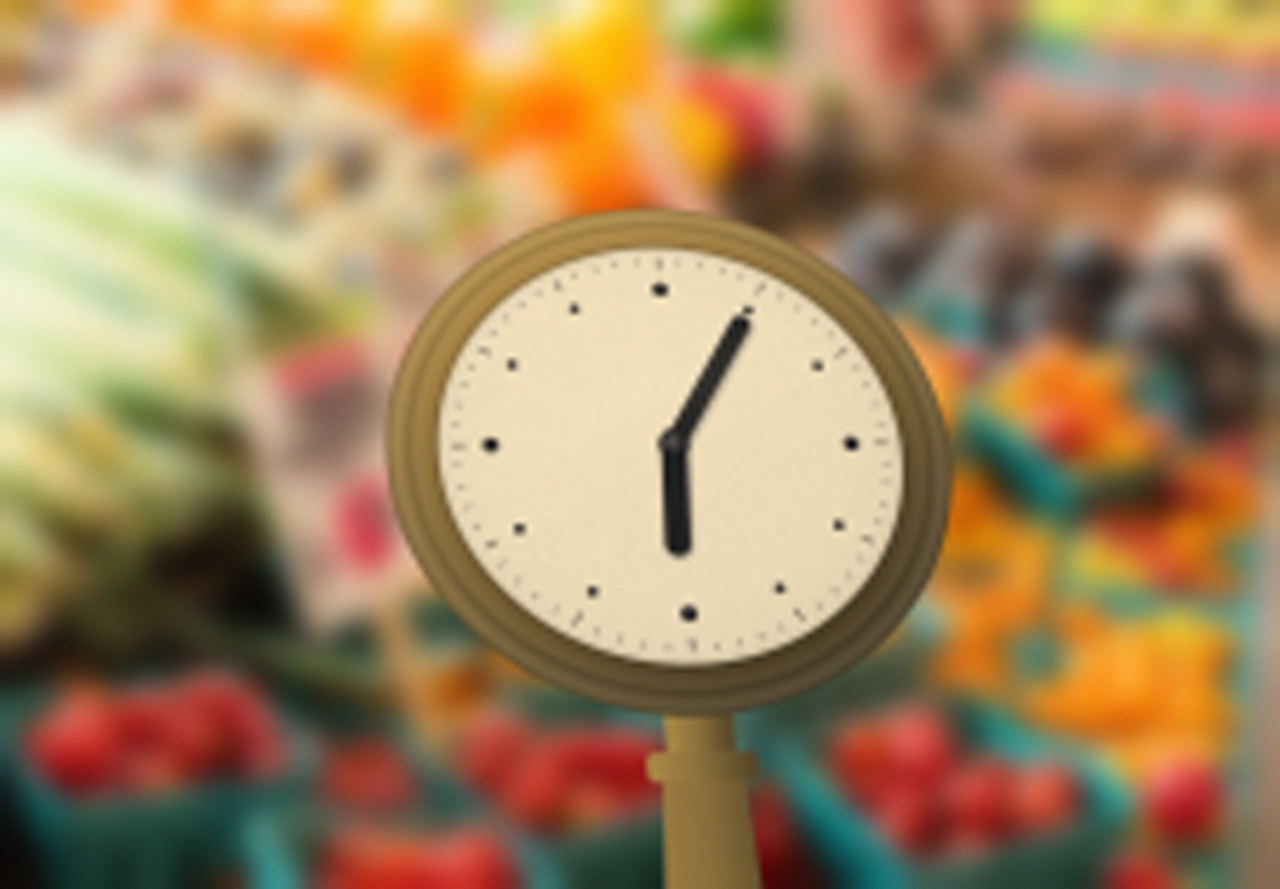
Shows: 6:05
